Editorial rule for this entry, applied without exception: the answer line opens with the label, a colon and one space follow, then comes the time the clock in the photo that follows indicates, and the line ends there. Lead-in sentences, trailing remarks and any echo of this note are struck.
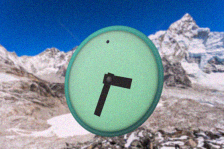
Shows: 3:34
